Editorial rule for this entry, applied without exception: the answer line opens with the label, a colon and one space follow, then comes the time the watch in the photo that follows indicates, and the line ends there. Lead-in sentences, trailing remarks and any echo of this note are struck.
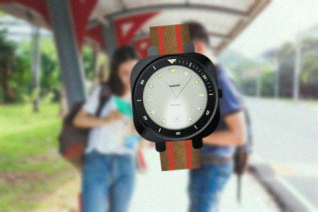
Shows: 11:07
